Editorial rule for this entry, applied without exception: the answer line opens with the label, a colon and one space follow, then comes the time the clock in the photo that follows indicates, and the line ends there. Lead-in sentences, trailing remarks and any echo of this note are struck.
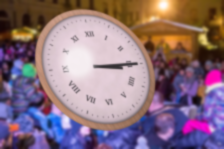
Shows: 3:15
